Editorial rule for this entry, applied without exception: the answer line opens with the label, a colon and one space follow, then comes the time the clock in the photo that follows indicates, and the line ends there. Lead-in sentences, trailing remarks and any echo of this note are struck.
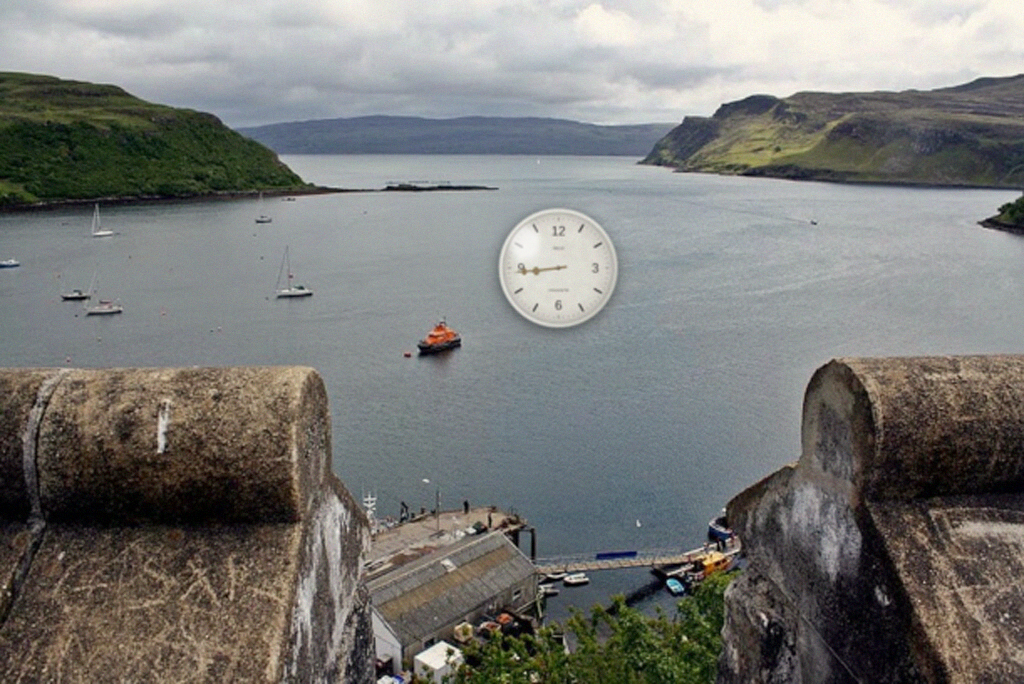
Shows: 8:44
